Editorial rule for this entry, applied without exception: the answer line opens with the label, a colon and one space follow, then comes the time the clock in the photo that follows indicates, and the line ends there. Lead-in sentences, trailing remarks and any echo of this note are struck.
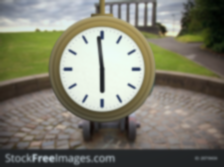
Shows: 5:59
